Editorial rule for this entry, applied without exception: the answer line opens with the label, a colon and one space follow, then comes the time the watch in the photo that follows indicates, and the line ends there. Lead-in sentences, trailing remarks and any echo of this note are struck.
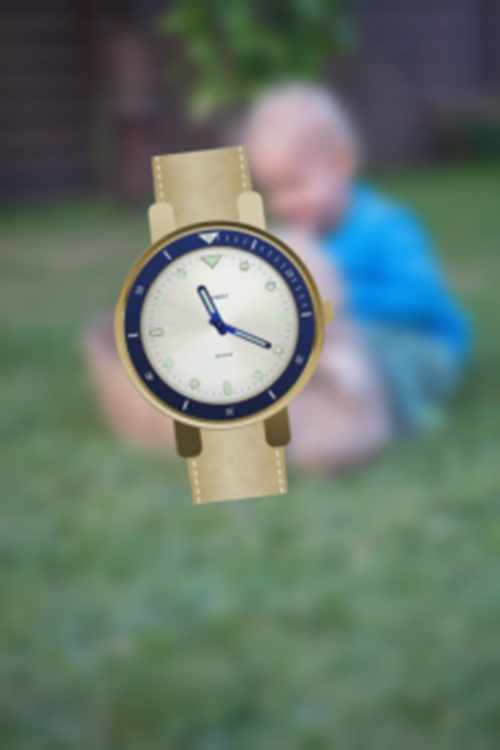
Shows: 11:20
